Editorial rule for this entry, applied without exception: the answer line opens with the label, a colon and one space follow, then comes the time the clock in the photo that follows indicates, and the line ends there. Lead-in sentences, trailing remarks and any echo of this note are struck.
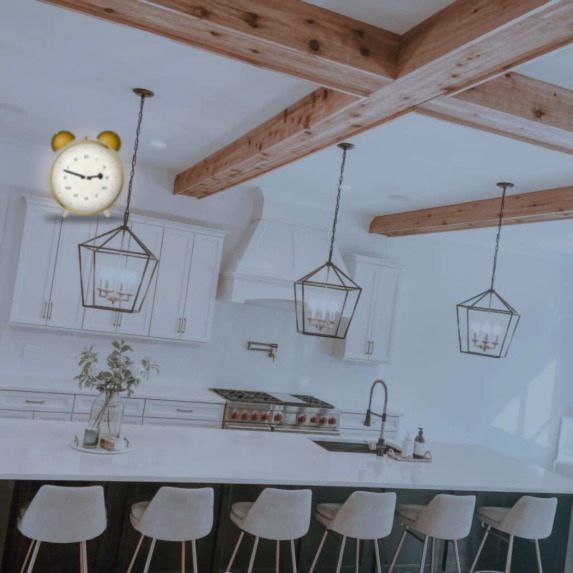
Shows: 2:48
